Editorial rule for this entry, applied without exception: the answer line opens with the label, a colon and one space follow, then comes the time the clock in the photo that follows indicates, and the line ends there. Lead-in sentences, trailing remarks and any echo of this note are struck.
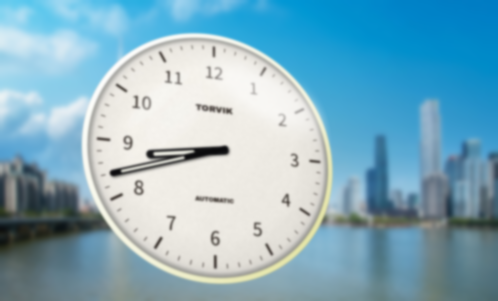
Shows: 8:42
